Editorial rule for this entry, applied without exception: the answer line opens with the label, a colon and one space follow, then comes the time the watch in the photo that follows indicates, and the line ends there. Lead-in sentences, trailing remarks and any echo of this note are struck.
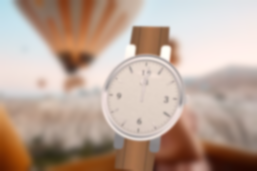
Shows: 12:01
